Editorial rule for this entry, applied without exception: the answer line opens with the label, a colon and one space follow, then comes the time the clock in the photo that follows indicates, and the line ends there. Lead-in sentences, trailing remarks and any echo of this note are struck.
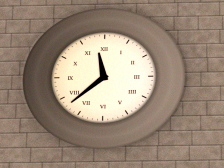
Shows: 11:38
